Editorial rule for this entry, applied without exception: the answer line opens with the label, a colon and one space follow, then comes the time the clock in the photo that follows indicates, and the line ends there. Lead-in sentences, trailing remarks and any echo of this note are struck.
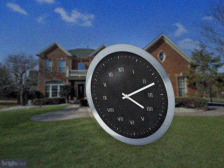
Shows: 4:12
